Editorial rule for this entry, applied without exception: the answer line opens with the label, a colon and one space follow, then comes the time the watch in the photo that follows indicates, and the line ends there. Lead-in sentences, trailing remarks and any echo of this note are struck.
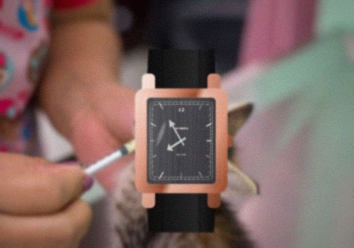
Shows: 7:55
